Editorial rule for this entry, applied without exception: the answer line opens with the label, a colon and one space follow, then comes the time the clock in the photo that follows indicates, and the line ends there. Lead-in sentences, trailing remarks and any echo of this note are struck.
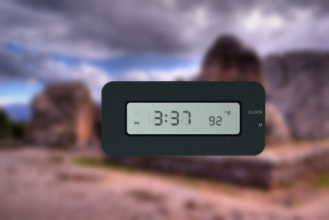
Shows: 3:37
